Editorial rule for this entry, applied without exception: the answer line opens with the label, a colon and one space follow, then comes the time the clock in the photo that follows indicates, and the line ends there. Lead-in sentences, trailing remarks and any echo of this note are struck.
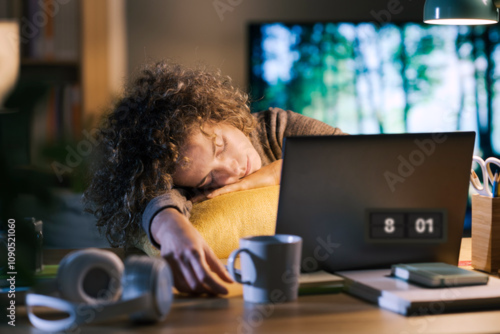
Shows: 8:01
